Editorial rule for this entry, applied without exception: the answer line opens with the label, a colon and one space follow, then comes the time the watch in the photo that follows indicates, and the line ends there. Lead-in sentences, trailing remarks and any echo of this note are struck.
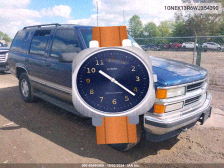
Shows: 10:22
